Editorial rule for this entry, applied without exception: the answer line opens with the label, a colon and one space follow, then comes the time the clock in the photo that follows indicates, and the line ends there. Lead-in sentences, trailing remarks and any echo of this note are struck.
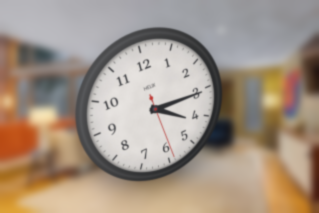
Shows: 4:15:29
